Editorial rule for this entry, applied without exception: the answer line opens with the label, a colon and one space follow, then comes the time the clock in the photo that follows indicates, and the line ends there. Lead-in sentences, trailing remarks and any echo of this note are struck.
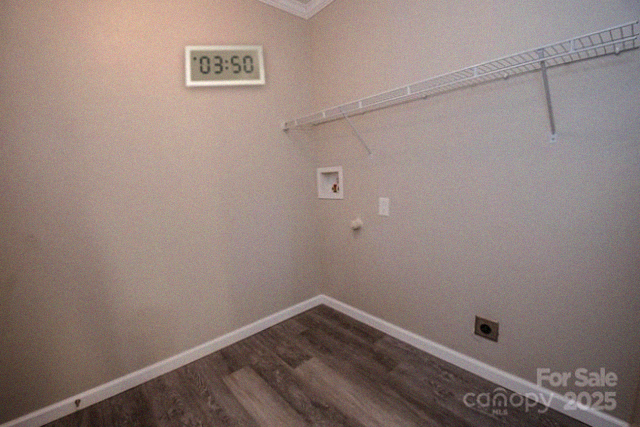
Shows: 3:50
